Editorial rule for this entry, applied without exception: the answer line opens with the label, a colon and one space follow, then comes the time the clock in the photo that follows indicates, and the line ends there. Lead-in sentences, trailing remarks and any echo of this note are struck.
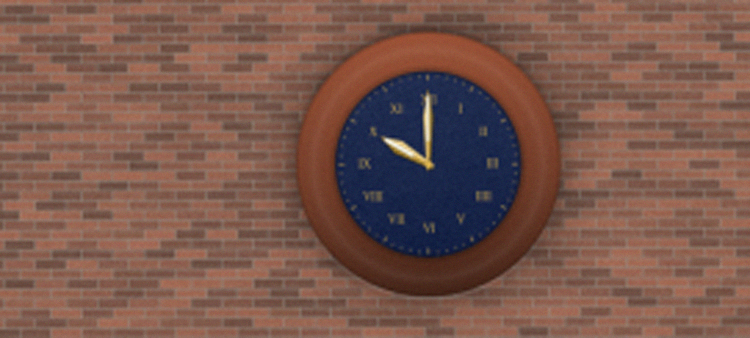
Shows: 10:00
